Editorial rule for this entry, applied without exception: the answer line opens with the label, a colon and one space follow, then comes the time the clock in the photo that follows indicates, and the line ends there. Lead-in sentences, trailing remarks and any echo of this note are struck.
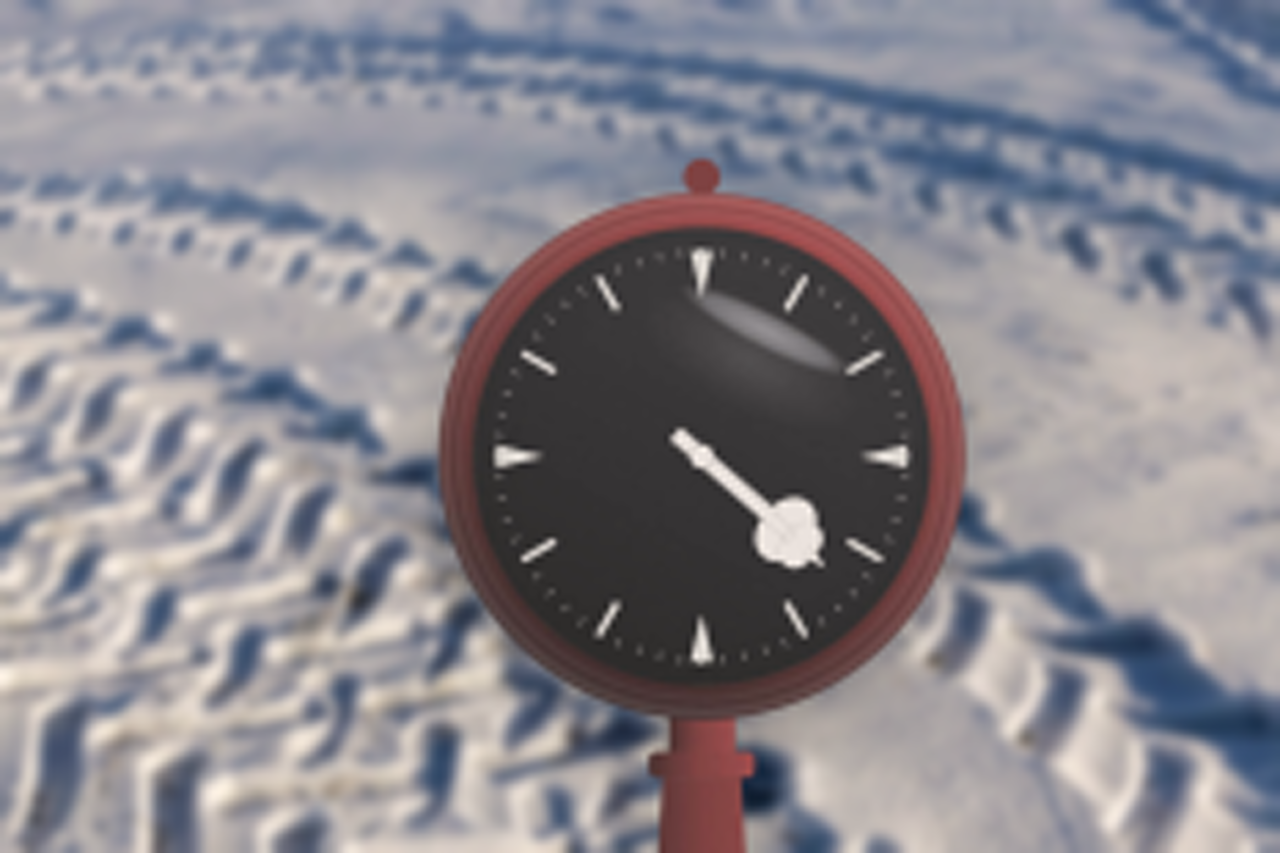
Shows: 4:22
